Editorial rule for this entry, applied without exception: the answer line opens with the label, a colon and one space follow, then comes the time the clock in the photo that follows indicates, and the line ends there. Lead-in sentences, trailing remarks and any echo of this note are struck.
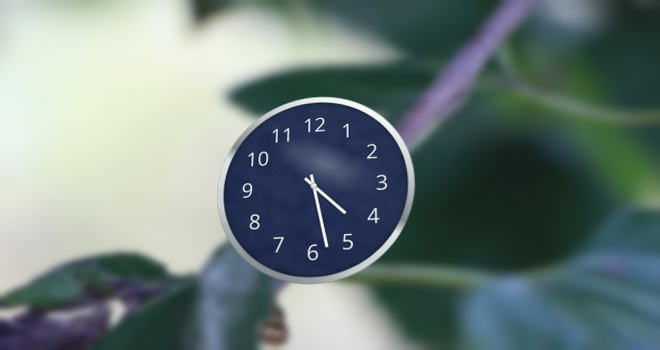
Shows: 4:28
